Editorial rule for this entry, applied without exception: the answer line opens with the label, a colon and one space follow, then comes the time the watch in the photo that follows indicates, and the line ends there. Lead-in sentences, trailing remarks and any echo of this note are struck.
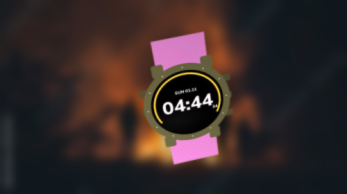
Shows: 4:44
